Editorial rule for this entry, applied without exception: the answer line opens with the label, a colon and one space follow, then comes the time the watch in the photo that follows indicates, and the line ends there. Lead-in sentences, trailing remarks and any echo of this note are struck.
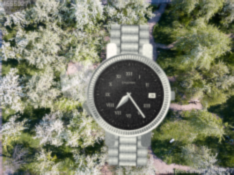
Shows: 7:24
